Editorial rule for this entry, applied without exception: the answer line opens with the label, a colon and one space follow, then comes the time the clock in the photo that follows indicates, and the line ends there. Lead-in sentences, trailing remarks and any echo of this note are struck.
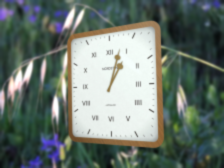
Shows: 1:03
